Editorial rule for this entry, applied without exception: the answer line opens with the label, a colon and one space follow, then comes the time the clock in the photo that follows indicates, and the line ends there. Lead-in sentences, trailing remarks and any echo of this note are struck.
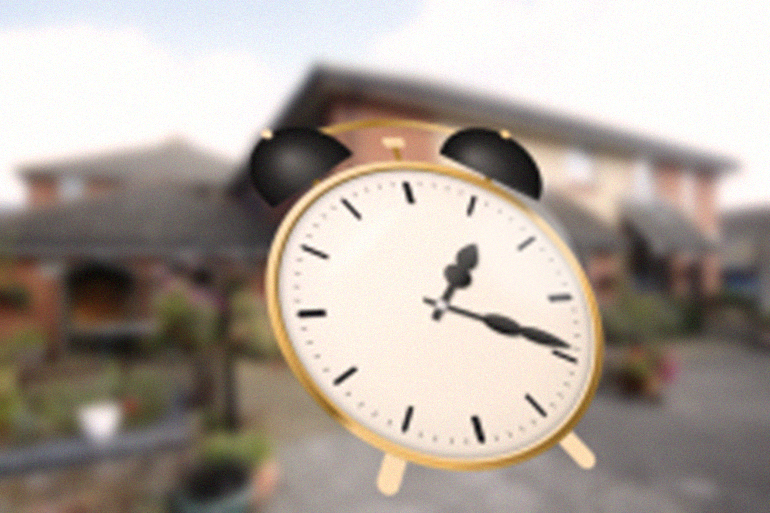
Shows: 1:19
